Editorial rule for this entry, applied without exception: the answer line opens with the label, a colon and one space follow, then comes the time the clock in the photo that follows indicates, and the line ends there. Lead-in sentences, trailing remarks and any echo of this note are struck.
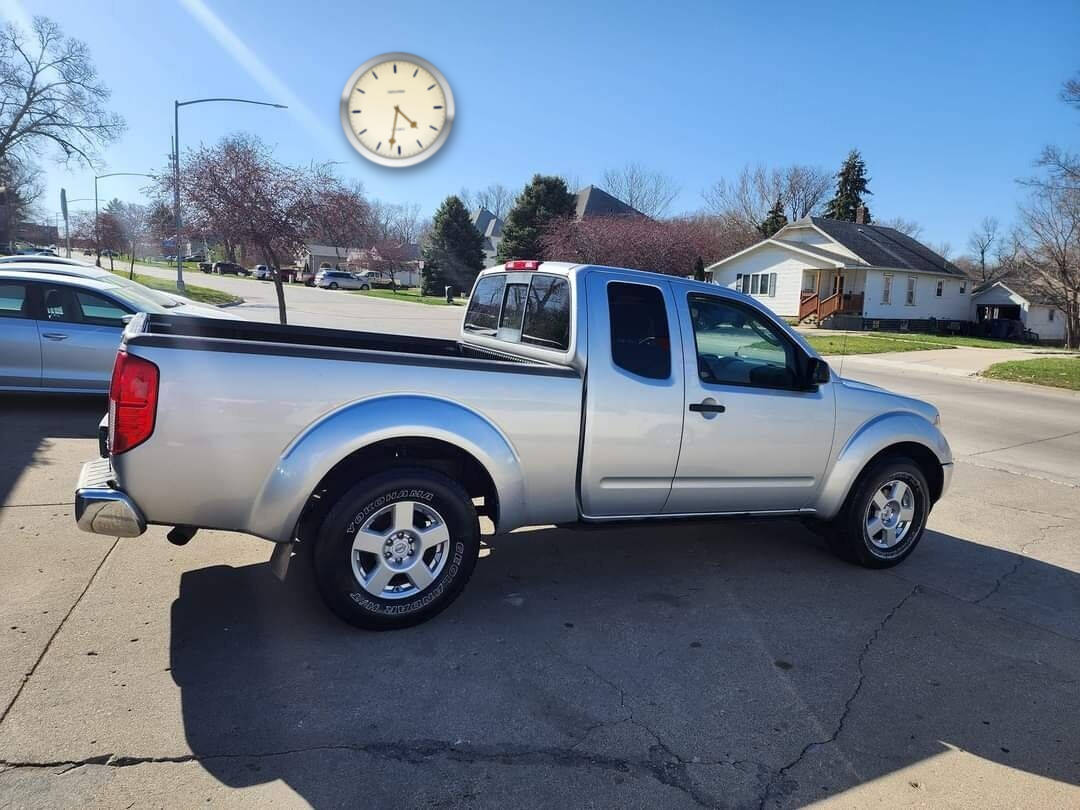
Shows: 4:32
